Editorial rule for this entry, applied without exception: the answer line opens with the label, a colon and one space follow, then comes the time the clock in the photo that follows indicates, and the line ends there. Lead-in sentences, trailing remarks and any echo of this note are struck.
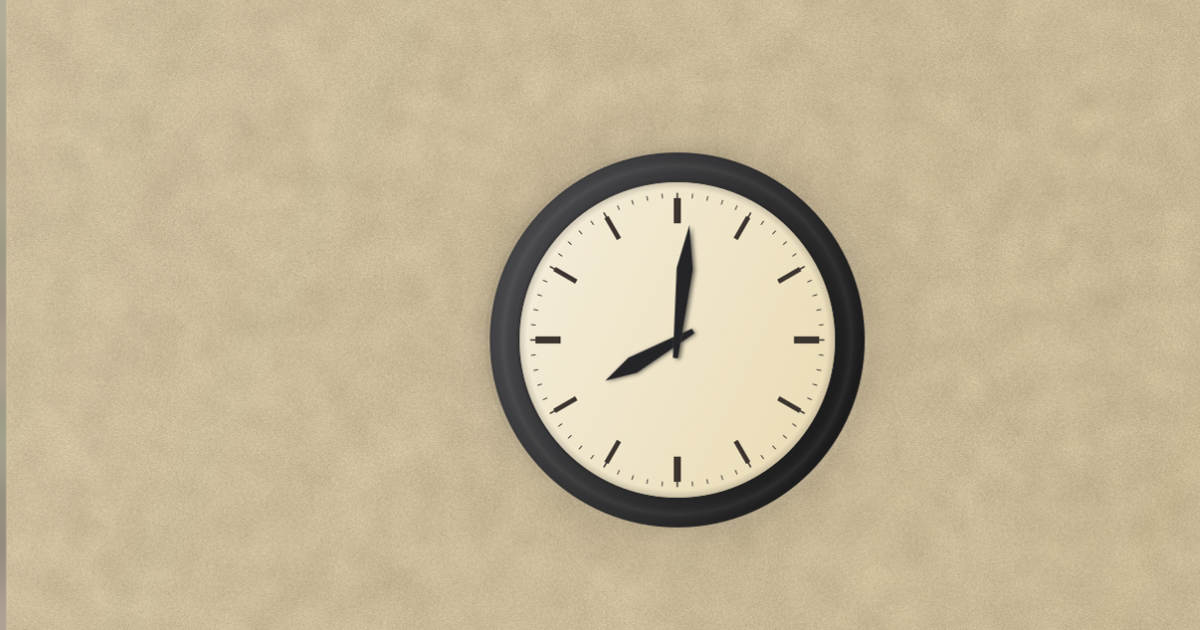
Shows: 8:01
